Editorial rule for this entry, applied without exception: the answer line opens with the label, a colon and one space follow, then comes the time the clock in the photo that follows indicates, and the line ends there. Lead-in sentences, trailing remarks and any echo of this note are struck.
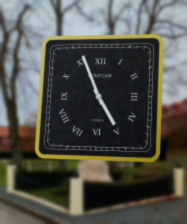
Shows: 4:56
